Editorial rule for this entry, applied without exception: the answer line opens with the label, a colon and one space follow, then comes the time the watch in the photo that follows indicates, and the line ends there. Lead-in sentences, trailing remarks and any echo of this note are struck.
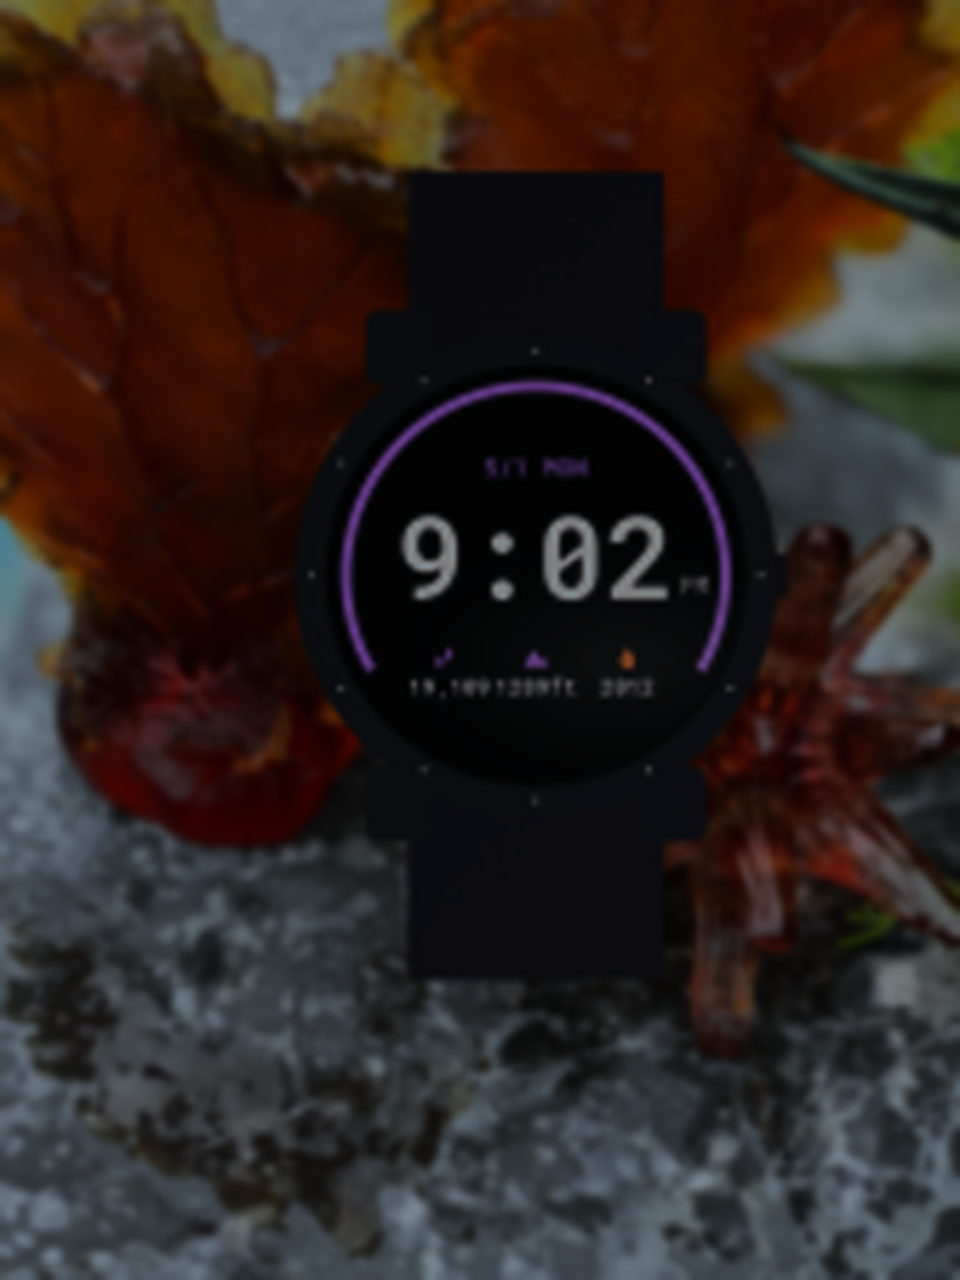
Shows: 9:02
